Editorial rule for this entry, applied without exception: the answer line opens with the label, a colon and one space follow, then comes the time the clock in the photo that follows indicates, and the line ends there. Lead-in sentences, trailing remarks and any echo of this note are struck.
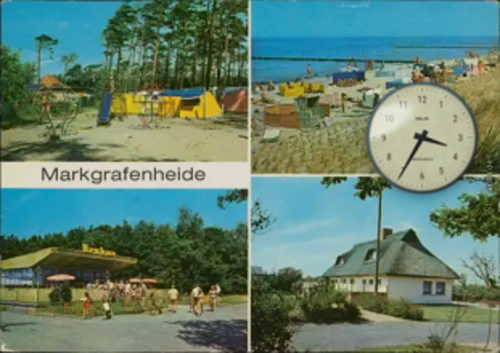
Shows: 3:35
